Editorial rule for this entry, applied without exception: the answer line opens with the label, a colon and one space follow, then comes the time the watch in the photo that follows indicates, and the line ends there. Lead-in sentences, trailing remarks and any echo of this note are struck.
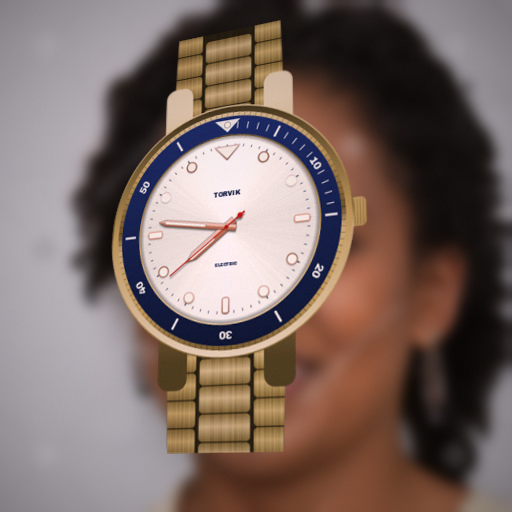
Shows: 7:46:39
